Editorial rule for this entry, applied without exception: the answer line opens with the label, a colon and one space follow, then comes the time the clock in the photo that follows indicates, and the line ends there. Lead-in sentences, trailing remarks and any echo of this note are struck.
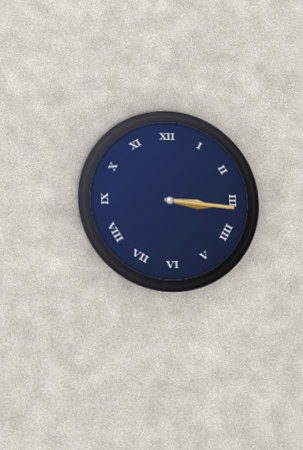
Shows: 3:16
